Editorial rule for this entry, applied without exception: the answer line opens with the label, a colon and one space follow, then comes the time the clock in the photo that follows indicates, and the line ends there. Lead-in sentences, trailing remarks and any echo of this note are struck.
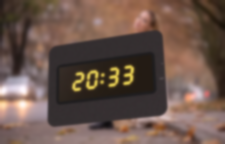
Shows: 20:33
